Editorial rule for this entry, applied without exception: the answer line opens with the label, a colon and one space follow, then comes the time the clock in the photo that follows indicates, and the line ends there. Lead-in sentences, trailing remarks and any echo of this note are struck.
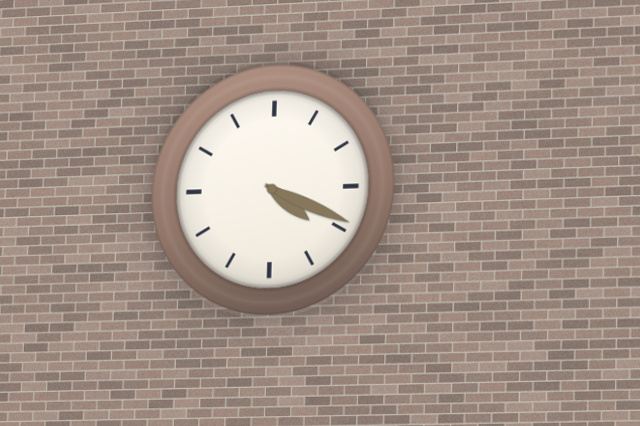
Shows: 4:19
